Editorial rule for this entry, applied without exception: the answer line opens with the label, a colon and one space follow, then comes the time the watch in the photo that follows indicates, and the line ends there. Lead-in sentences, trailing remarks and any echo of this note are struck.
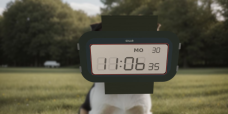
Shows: 11:06:35
